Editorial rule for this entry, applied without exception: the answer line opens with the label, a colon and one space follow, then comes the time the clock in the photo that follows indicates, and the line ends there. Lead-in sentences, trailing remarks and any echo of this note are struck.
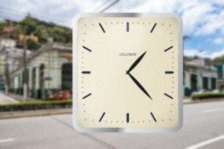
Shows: 1:23
